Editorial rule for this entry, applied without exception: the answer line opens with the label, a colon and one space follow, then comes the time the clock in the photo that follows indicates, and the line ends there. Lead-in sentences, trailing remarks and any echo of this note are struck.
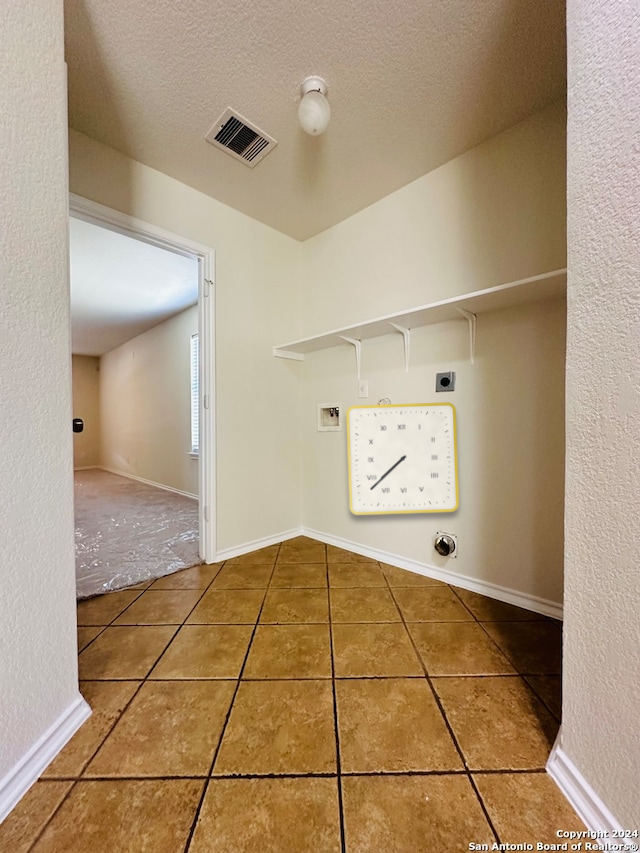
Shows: 7:38
